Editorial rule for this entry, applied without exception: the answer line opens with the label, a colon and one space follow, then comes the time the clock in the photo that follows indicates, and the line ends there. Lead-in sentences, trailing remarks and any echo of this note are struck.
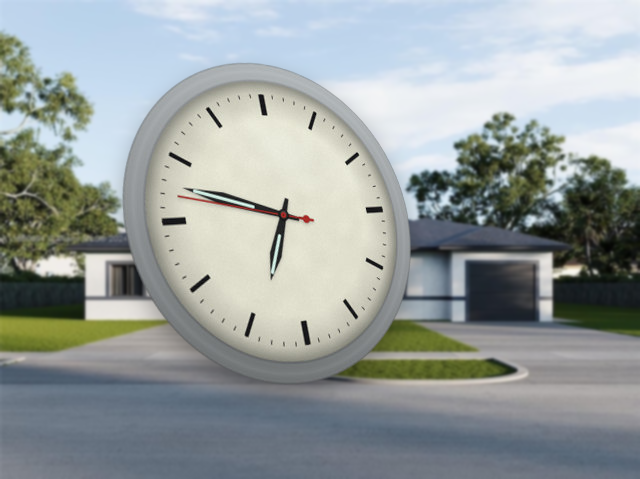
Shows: 6:47:47
